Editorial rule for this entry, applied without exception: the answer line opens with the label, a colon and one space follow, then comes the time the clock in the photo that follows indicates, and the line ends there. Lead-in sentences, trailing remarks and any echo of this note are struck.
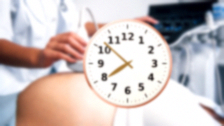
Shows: 7:52
